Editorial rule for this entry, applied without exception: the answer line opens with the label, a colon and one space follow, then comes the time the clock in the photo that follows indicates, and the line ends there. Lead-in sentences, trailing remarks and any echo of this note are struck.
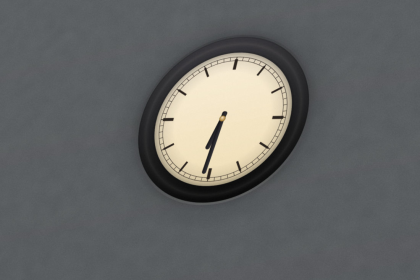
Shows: 6:31
